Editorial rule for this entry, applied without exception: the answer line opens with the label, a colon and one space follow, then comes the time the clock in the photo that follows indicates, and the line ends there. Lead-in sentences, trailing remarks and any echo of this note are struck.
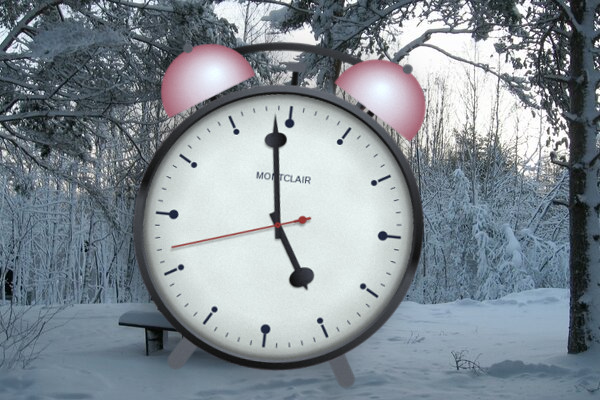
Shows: 4:58:42
